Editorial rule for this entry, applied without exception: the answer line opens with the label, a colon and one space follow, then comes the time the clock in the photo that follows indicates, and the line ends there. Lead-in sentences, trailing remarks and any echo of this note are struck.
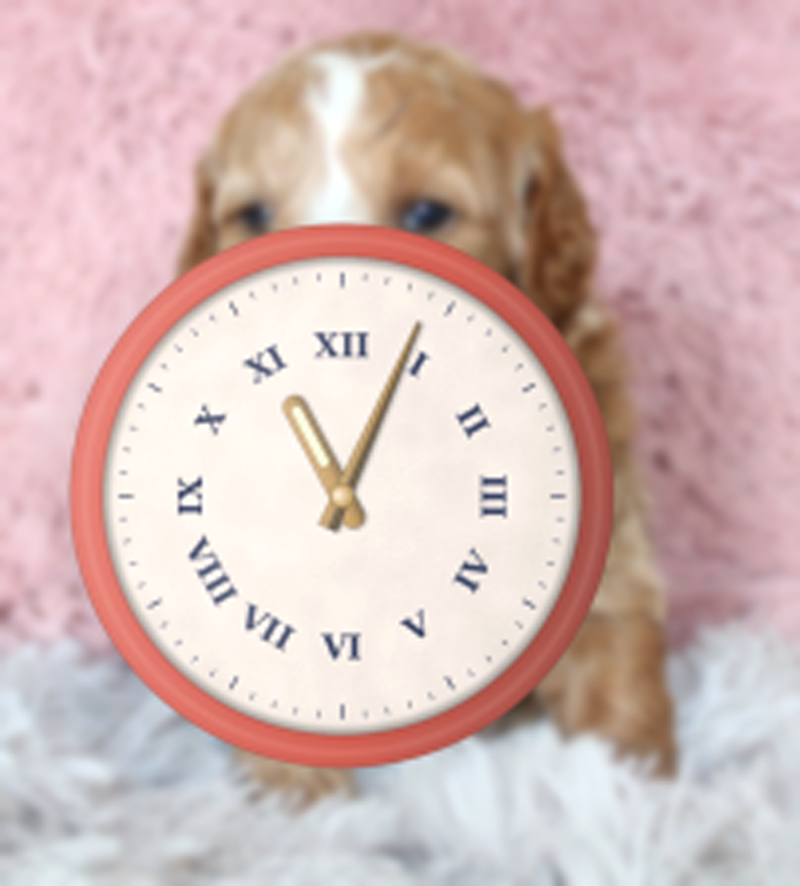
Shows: 11:04
